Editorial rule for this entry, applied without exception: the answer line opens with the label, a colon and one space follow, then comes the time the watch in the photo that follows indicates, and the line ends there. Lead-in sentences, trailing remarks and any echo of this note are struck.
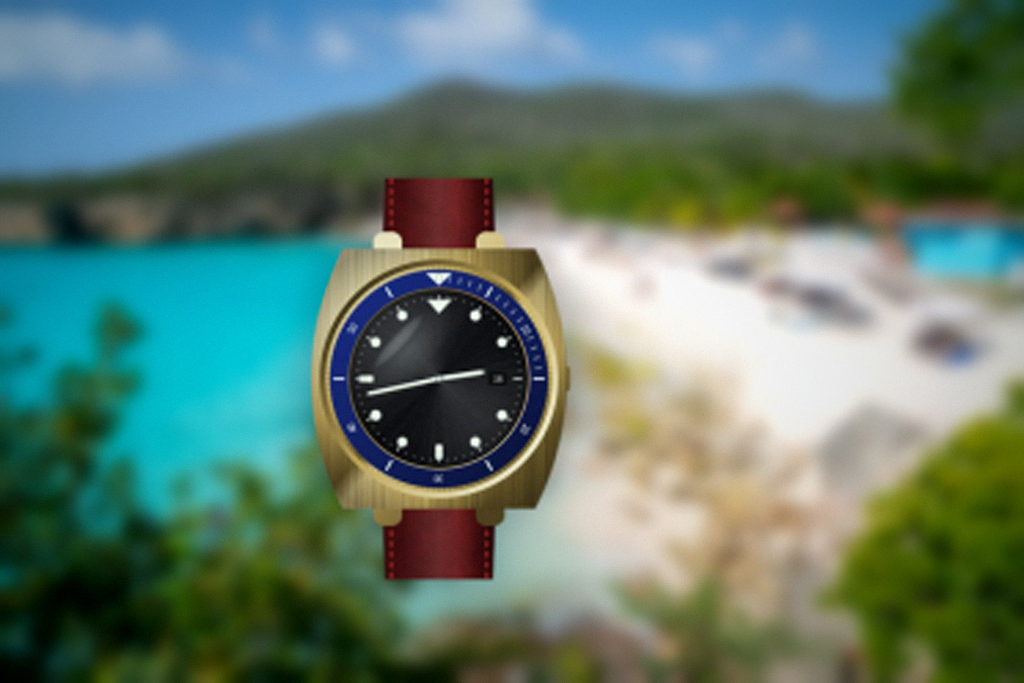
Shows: 2:43
